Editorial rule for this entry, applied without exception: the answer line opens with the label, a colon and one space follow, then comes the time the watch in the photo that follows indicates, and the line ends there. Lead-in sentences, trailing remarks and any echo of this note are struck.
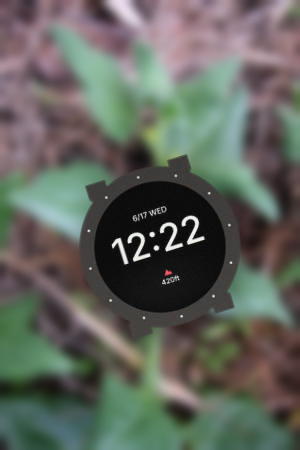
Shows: 12:22
